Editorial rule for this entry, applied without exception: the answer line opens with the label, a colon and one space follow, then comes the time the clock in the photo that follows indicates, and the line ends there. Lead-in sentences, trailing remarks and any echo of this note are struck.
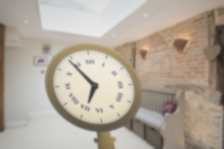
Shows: 6:54
